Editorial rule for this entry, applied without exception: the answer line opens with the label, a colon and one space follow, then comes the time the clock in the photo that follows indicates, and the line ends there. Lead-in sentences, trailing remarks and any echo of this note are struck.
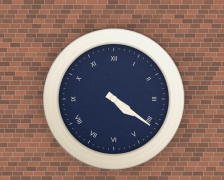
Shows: 4:21
